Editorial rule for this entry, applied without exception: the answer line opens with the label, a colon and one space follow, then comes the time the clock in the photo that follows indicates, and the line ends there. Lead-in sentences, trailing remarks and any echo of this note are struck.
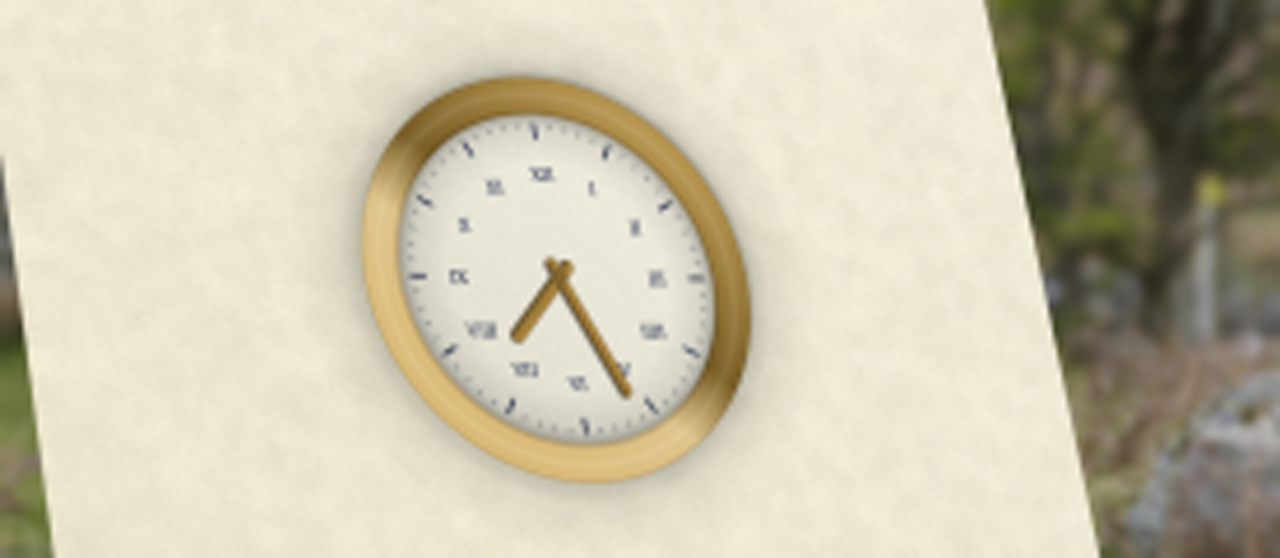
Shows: 7:26
